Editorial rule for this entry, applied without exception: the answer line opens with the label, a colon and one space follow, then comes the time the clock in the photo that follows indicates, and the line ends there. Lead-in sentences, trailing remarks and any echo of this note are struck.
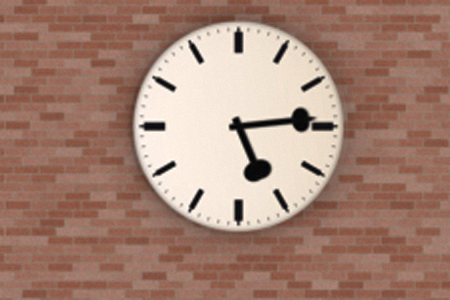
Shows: 5:14
